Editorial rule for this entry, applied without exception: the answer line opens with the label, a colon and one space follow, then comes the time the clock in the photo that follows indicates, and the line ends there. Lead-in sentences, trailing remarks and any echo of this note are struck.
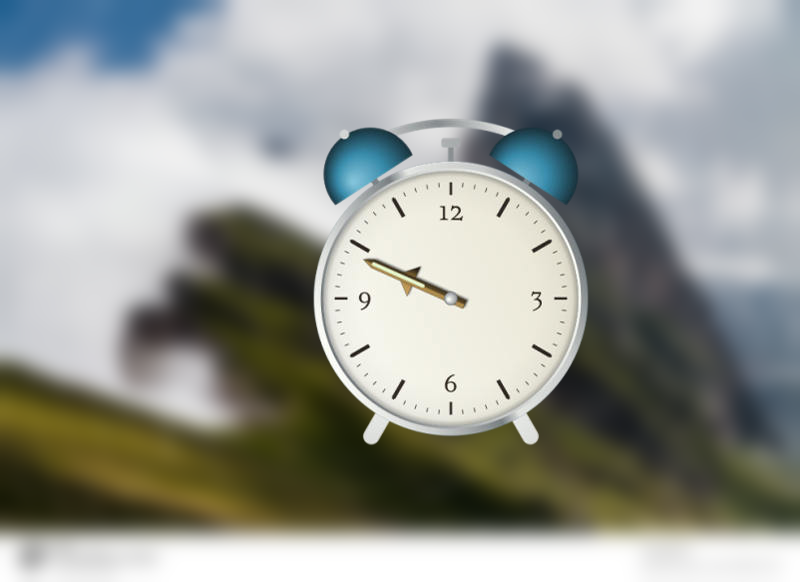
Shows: 9:49
